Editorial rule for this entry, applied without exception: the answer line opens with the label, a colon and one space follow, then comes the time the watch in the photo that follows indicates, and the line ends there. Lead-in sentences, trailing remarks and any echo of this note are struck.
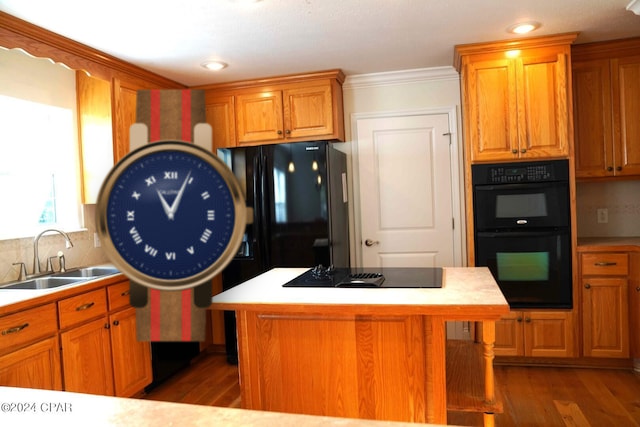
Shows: 11:04
